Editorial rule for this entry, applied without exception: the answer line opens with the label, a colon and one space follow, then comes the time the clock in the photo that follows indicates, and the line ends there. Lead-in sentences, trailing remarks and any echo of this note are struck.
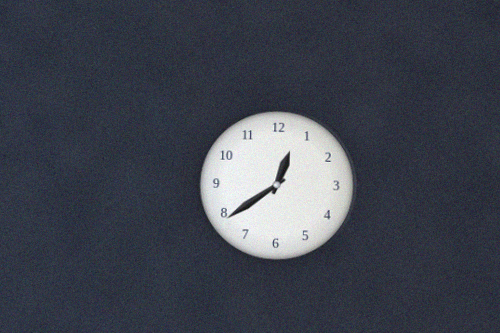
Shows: 12:39
